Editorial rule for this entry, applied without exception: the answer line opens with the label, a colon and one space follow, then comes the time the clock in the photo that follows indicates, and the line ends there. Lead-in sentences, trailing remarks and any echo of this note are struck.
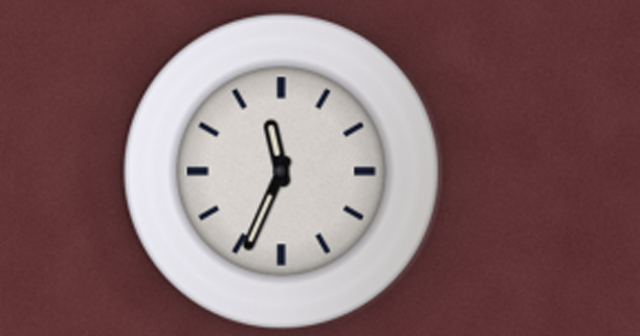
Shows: 11:34
